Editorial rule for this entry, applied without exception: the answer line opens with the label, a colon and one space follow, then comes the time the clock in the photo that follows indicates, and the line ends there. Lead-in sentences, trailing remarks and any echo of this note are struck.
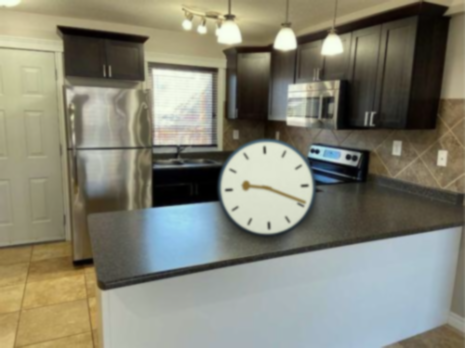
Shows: 9:19
